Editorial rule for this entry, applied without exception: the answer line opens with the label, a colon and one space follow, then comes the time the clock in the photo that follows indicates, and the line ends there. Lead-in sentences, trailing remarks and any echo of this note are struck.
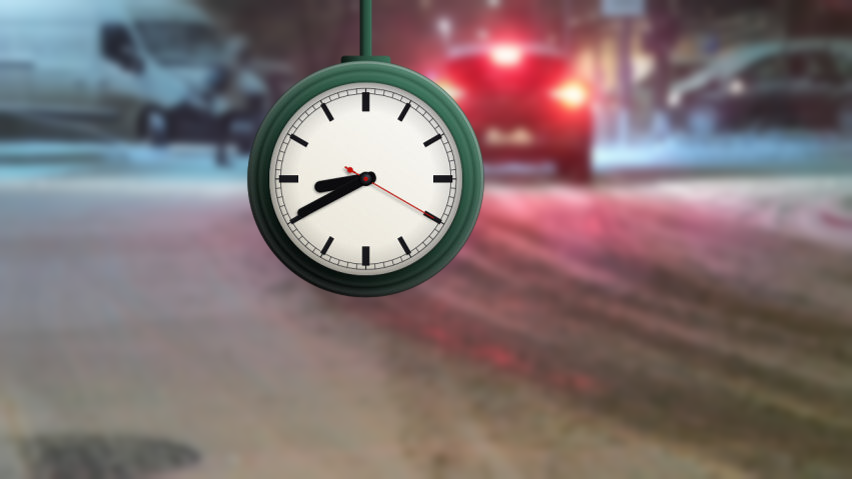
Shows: 8:40:20
